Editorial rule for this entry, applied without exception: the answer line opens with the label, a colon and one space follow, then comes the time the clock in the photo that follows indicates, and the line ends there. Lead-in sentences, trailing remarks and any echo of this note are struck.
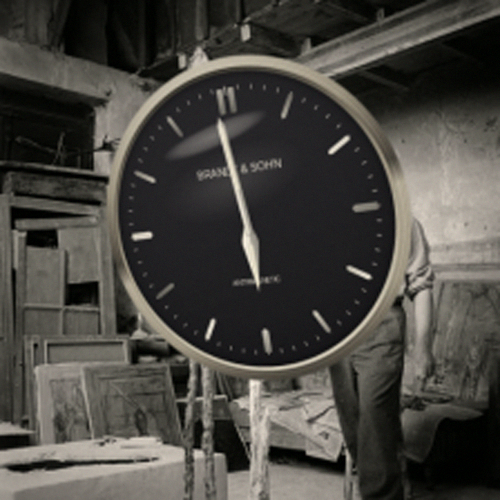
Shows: 5:59
